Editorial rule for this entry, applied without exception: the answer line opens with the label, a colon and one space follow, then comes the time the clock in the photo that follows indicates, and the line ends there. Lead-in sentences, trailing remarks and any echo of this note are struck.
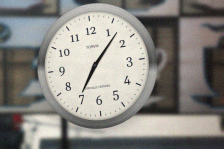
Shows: 7:07
